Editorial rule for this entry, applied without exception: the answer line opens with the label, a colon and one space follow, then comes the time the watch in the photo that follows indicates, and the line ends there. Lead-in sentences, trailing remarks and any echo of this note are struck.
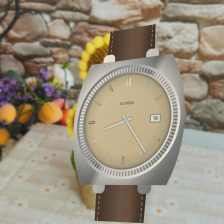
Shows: 8:24
